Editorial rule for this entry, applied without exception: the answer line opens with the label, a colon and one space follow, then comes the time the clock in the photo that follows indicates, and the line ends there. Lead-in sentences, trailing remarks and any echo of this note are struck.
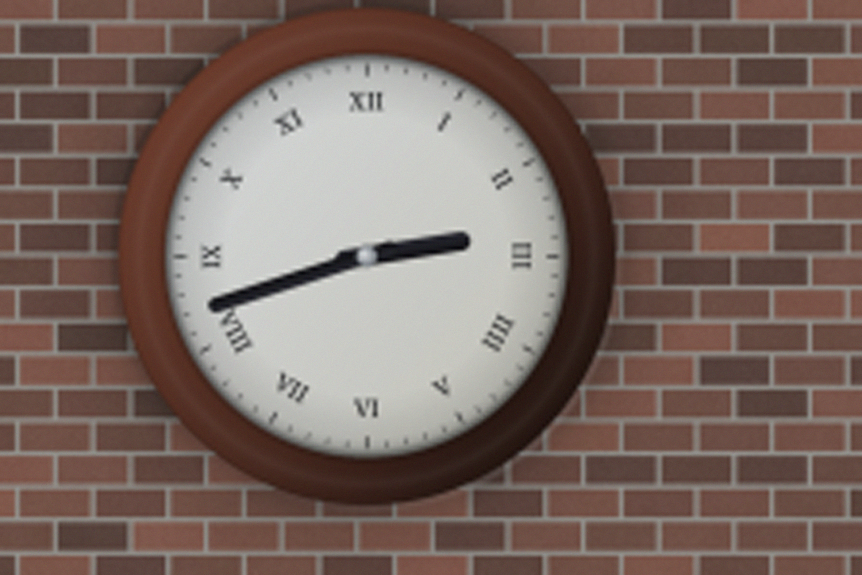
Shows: 2:42
